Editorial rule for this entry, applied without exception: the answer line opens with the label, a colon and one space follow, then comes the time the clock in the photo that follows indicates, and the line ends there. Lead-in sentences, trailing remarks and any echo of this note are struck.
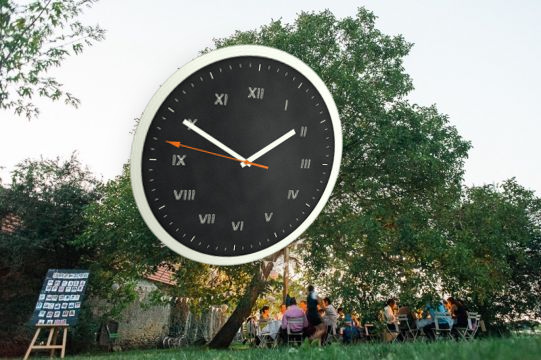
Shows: 1:49:47
